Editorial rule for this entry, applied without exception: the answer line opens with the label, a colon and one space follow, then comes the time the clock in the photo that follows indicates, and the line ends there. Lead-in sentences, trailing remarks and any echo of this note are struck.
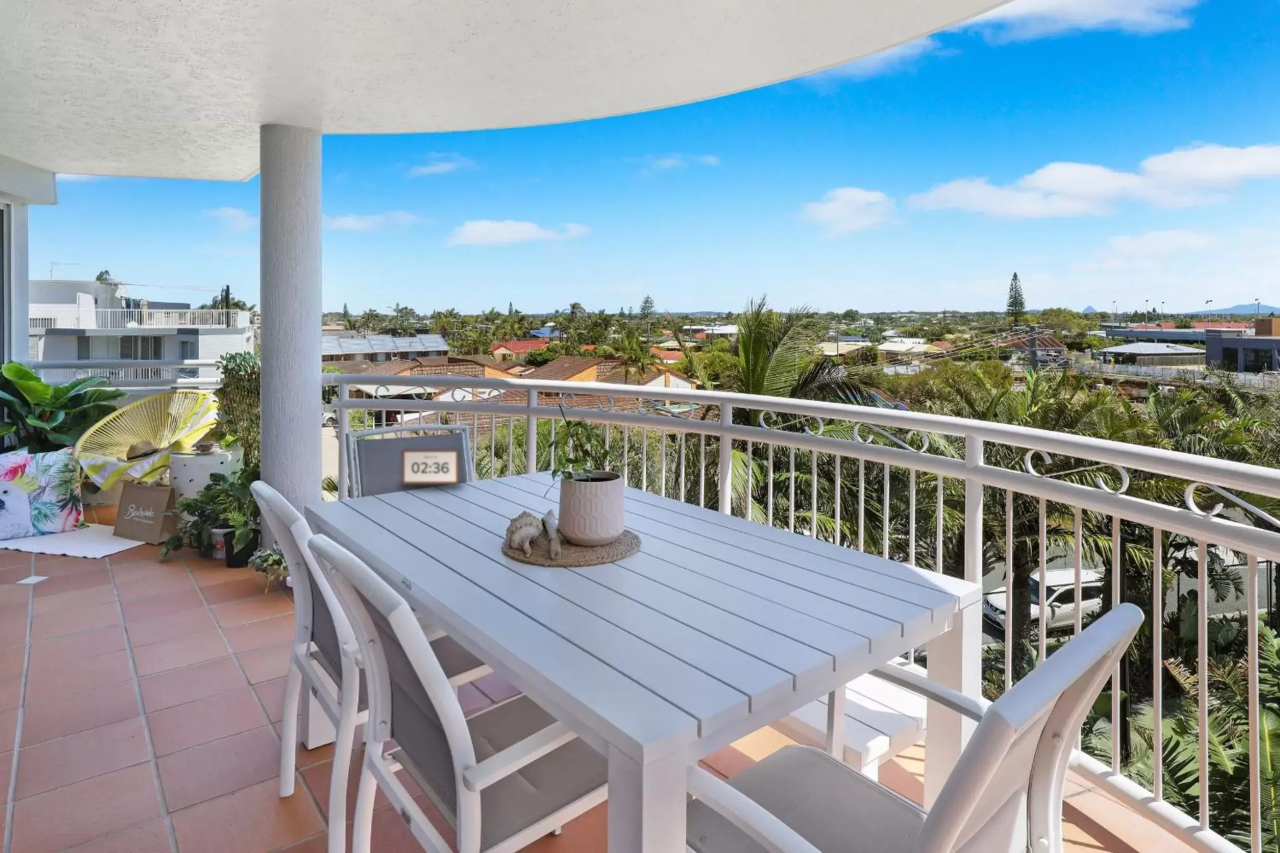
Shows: 2:36
